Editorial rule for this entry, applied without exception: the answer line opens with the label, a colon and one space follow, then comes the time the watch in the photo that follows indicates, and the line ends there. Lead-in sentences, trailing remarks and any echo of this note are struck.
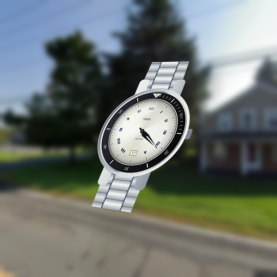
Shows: 4:21
